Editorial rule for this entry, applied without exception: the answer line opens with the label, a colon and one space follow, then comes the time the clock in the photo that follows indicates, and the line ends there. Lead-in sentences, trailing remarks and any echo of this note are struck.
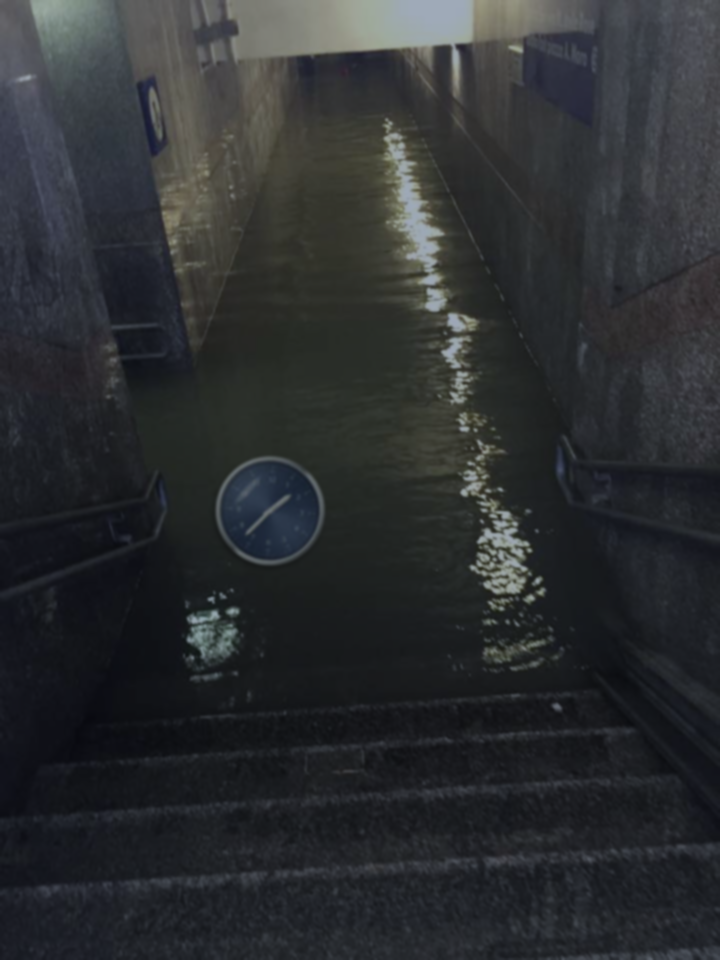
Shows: 1:37
